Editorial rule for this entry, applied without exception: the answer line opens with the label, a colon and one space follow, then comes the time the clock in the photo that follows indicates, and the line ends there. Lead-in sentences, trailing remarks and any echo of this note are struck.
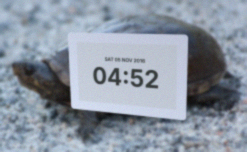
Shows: 4:52
